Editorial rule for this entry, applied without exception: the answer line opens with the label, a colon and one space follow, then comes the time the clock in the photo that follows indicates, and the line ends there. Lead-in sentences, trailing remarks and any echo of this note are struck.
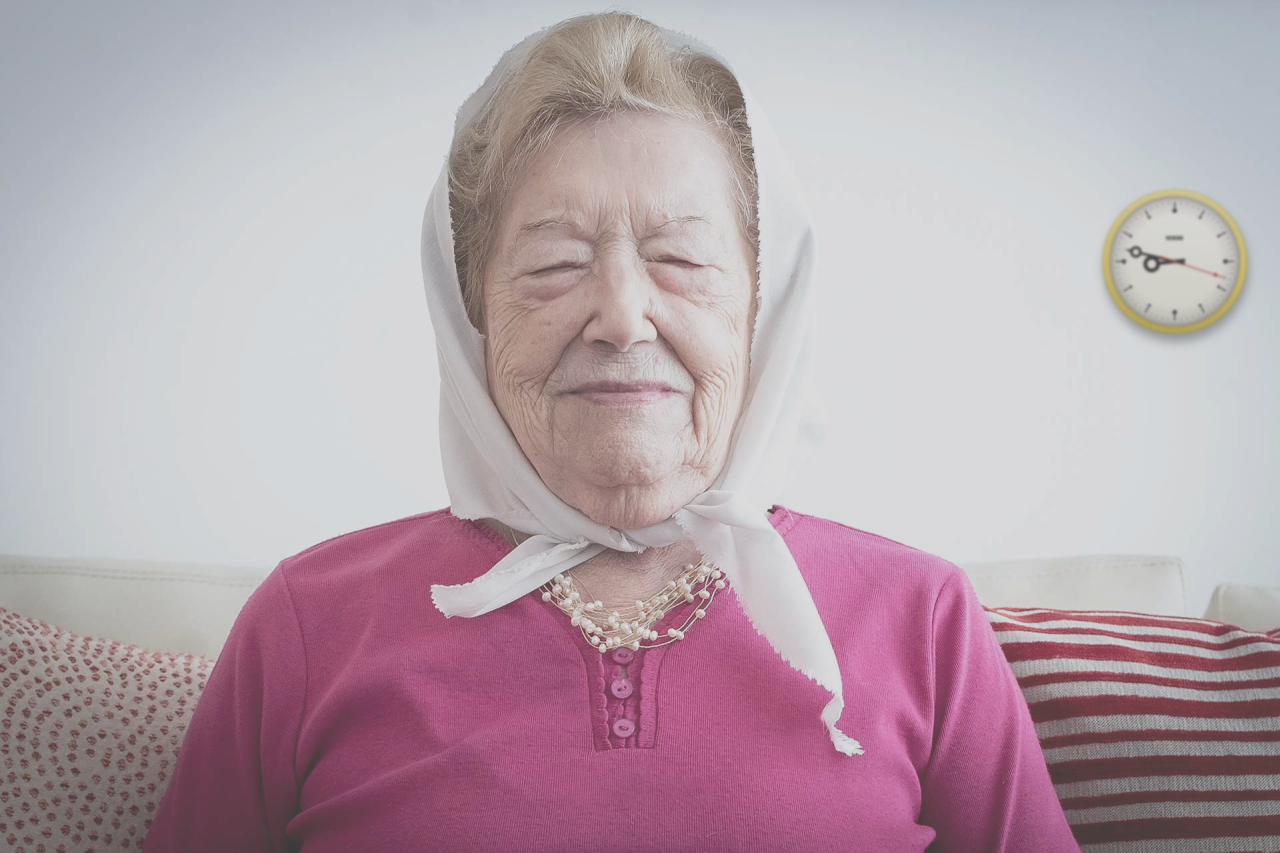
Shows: 8:47:18
